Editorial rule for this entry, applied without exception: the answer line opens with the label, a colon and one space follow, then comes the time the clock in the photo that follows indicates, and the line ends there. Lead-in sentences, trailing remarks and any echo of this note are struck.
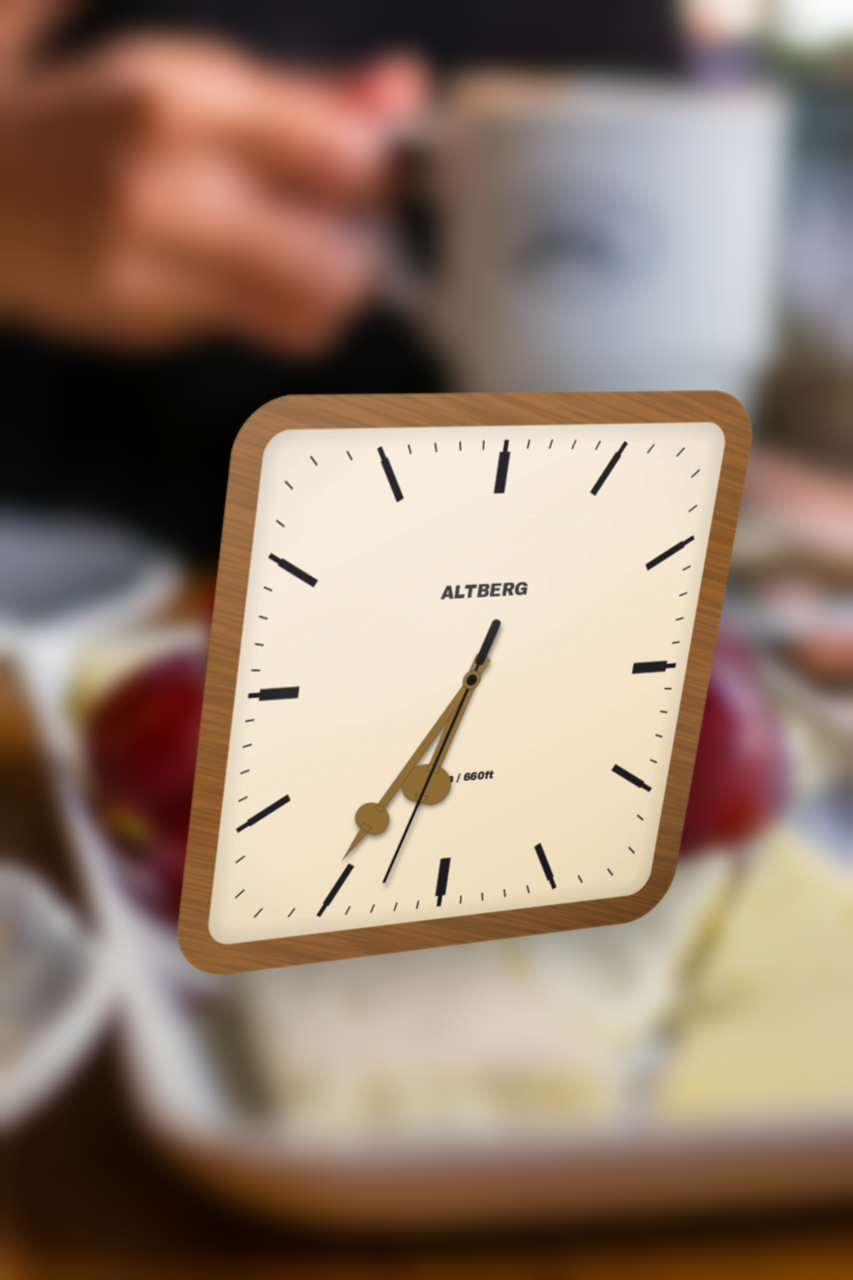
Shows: 6:35:33
